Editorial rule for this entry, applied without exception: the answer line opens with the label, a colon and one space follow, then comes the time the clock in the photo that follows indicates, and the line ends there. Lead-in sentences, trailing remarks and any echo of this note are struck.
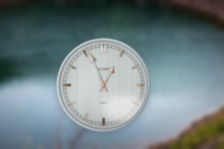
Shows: 12:56
